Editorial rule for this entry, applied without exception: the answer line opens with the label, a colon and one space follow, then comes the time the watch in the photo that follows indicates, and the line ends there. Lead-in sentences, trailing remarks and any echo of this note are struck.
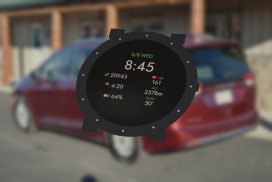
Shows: 8:45
